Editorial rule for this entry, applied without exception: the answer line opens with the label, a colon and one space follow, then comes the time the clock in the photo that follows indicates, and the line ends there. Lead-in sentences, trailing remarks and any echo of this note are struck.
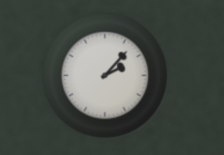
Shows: 2:07
